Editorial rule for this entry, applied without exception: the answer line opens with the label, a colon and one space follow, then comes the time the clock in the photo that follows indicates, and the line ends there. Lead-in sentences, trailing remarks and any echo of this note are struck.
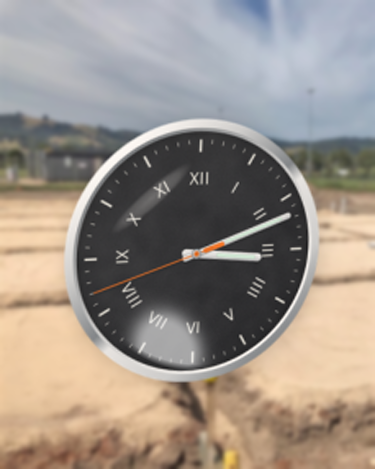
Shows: 3:11:42
